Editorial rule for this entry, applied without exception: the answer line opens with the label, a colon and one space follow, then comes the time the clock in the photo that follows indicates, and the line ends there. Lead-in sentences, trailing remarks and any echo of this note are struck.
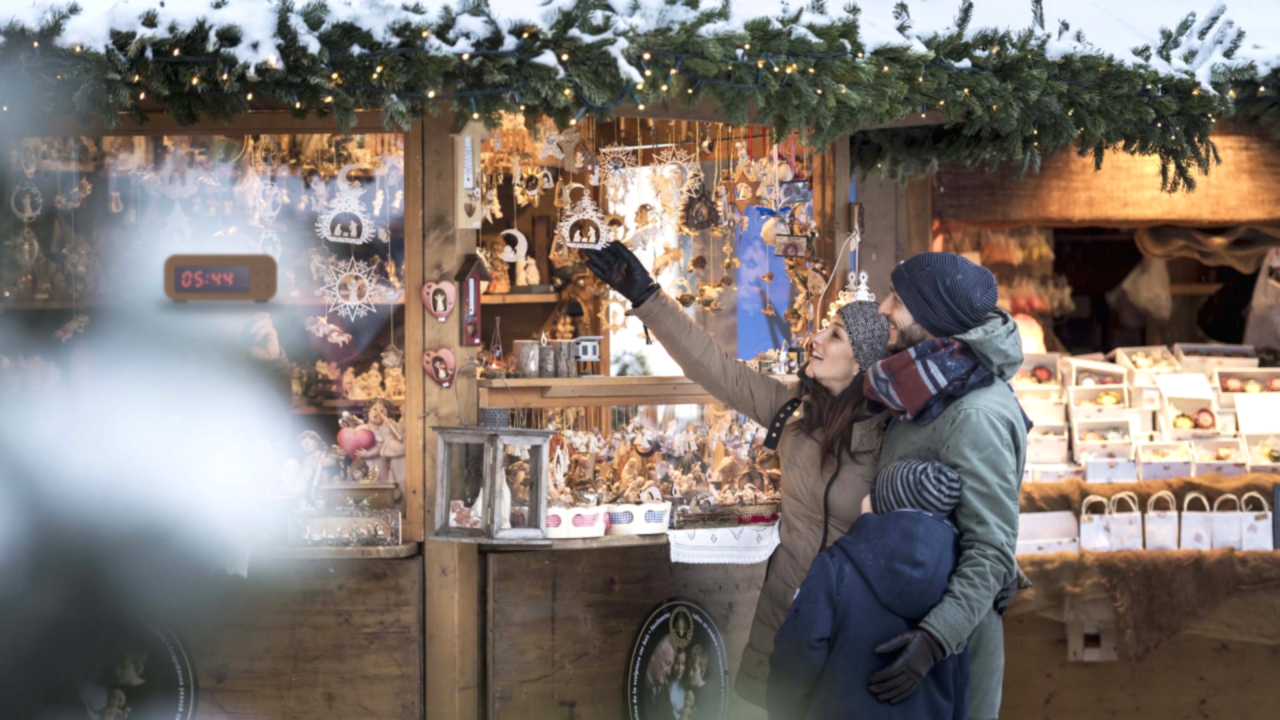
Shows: 5:44
